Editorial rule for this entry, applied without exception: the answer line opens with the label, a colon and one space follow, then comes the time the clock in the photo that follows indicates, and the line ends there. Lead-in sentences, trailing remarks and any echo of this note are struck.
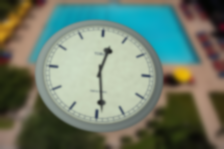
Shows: 12:29
